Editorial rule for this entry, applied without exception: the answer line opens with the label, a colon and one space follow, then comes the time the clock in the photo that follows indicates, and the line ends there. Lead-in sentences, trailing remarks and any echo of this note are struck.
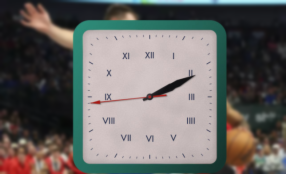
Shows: 2:10:44
